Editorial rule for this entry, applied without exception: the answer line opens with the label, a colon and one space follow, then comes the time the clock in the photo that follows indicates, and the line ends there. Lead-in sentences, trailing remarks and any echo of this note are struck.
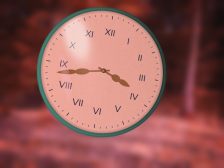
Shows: 3:43
